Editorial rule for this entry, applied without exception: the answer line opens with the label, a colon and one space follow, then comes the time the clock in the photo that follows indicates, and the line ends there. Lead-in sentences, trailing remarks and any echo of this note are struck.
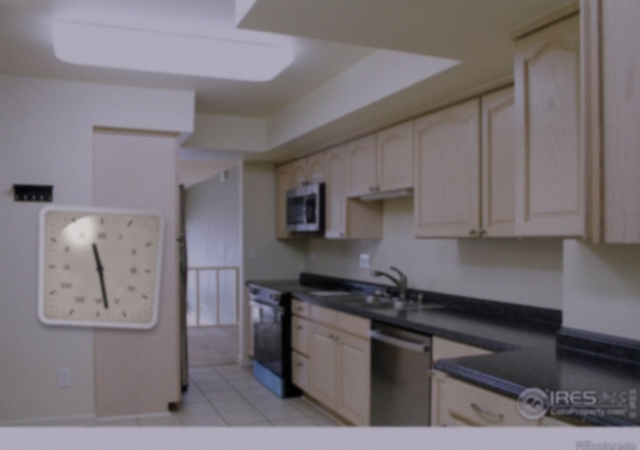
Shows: 11:28
